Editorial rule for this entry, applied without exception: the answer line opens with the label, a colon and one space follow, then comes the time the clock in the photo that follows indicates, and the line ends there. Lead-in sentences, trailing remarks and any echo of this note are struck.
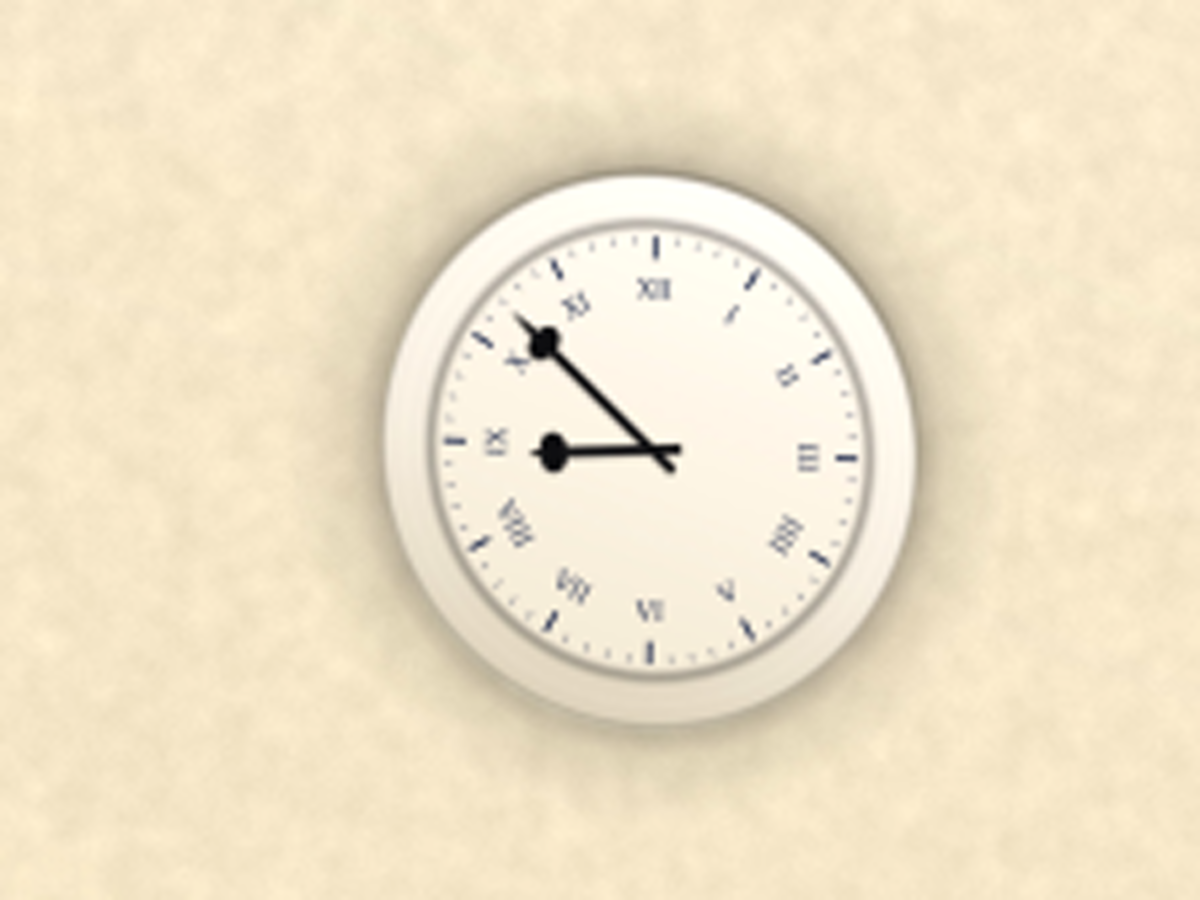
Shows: 8:52
